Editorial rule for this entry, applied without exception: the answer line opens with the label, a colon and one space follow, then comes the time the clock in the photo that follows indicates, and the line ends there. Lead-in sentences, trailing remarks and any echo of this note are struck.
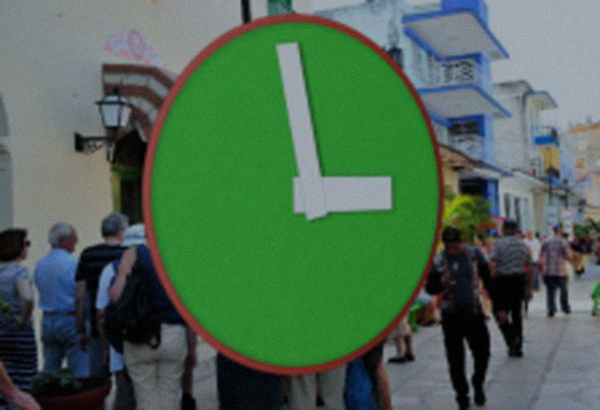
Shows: 2:58
